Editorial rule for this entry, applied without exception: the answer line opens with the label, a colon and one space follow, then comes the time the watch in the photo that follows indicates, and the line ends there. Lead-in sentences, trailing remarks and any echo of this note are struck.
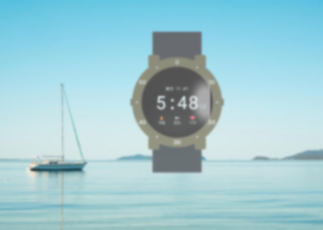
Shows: 5:48
